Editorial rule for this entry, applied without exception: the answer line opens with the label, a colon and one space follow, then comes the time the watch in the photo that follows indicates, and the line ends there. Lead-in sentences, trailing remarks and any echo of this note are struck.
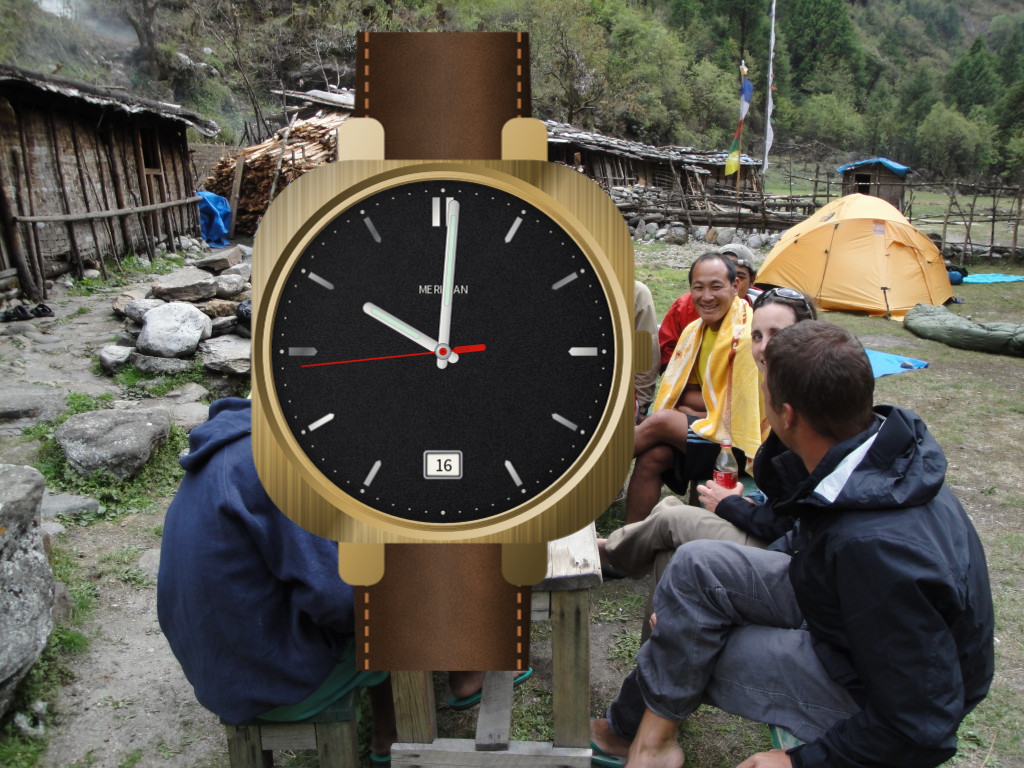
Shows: 10:00:44
